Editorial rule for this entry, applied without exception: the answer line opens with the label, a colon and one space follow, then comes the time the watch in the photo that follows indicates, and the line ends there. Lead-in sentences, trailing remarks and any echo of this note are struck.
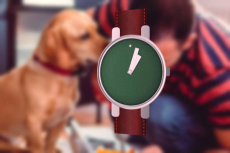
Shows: 1:03
